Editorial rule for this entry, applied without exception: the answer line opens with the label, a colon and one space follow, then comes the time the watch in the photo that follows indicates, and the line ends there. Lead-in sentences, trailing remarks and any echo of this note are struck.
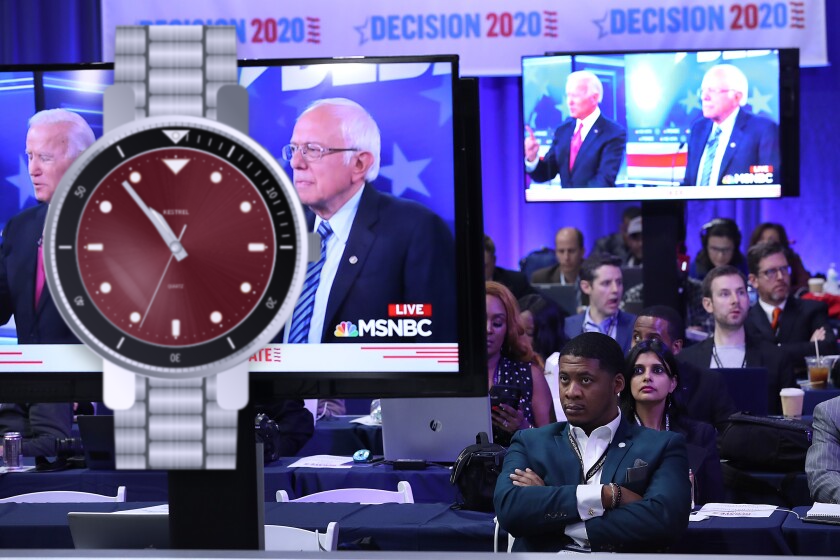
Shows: 10:53:34
